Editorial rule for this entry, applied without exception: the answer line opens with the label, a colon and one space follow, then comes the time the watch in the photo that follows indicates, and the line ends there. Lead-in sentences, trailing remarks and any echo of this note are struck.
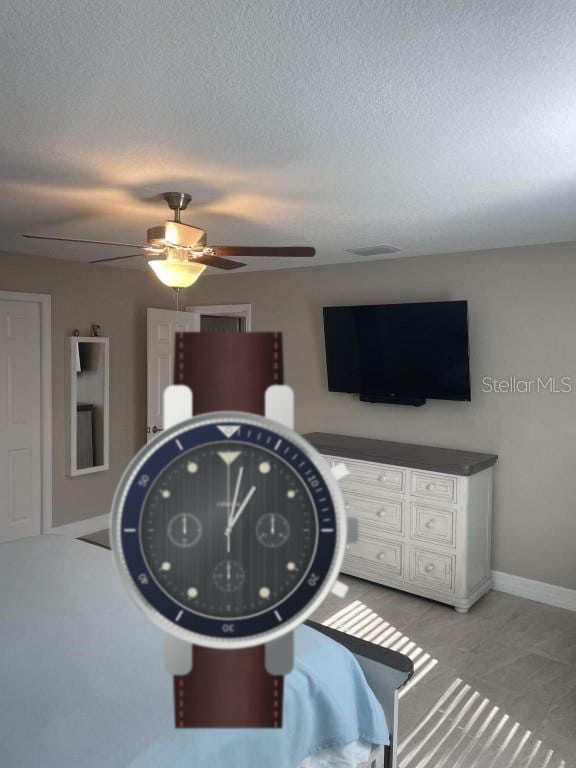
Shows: 1:02
